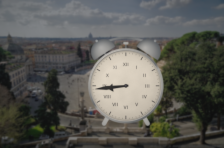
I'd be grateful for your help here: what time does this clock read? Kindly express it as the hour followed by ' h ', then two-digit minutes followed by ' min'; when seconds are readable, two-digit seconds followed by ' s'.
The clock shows 8 h 44 min
